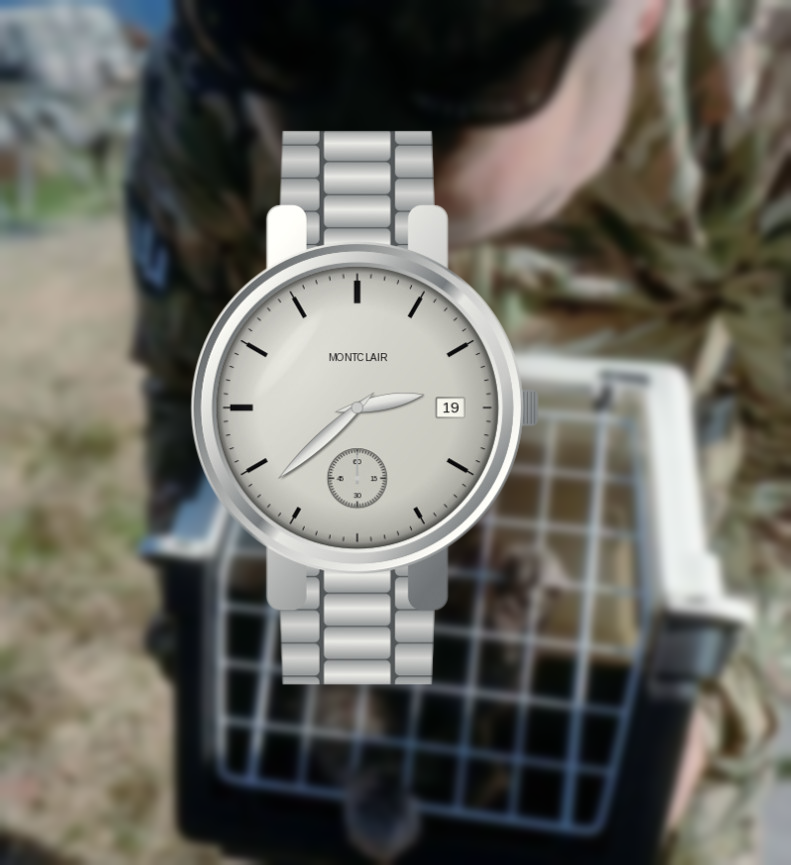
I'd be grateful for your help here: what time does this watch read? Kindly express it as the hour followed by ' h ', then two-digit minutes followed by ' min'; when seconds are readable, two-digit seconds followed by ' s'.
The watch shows 2 h 38 min
